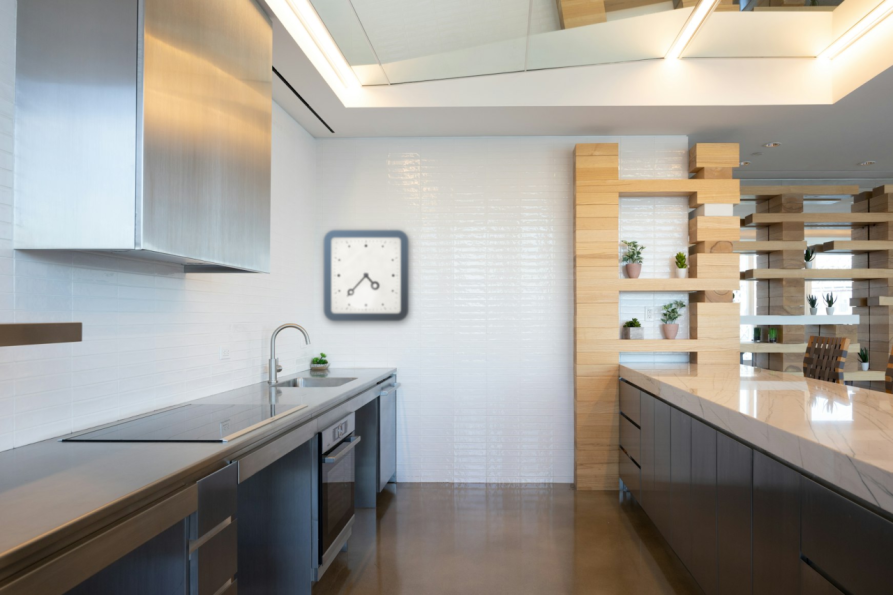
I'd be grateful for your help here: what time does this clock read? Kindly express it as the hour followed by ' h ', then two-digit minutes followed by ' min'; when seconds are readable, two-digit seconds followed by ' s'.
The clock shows 4 h 37 min
